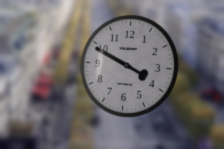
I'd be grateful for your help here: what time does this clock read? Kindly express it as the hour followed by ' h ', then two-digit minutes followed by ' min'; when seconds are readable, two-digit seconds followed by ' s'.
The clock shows 3 h 49 min
